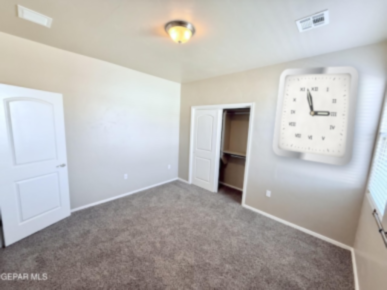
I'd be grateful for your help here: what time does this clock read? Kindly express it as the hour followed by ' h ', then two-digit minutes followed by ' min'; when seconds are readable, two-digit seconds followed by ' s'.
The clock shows 2 h 57 min
